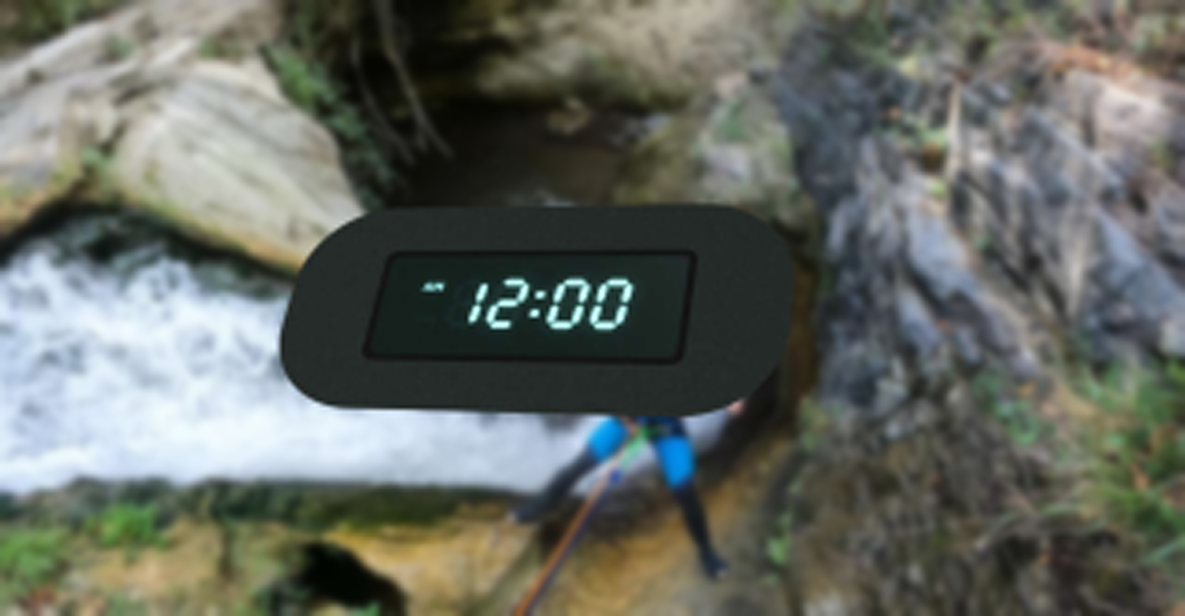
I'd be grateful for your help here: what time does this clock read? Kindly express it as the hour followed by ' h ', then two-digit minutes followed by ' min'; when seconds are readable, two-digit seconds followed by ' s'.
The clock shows 12 h 00 min
